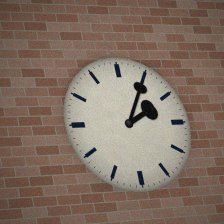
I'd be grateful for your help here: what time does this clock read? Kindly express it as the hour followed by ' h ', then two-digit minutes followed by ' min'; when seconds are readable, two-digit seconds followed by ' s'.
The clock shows 2 h 05 min
